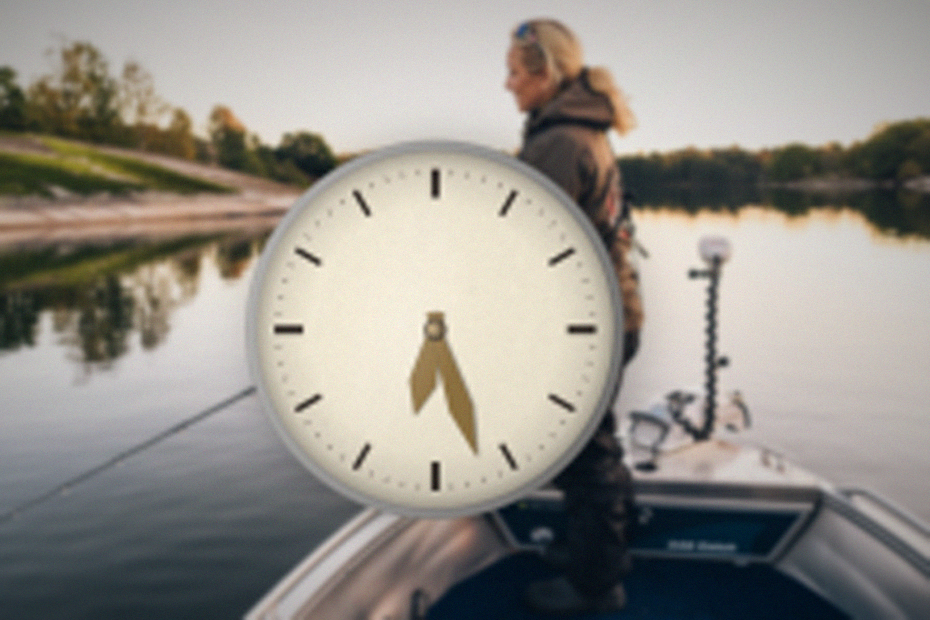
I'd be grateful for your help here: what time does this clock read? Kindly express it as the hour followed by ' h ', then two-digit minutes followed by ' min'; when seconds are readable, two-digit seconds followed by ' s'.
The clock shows 6 h 27 min
